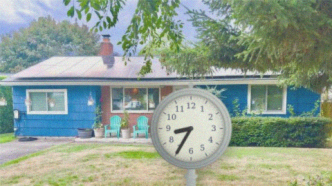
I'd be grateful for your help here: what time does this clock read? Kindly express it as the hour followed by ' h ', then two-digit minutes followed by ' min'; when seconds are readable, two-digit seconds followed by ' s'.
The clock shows 8 h 35 min
